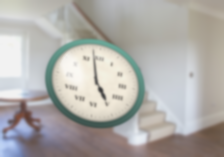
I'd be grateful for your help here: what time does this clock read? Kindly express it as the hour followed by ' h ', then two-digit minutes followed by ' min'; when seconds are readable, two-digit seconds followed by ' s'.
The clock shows 4 h 58 min
